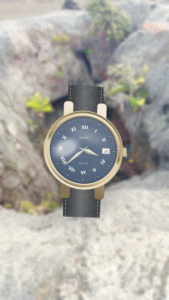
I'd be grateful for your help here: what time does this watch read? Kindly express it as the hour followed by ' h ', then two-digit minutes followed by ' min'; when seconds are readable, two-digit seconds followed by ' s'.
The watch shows 3 h 38 min
